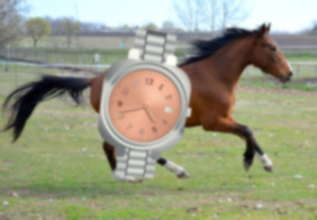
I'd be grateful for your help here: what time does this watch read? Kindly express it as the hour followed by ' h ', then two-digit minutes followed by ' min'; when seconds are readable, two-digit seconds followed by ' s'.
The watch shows 4 h 42 min
